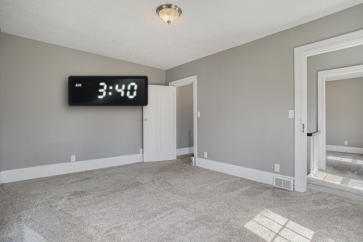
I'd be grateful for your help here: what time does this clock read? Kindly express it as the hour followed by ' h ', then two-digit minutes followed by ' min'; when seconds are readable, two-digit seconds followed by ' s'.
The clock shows 3 h 40 min
